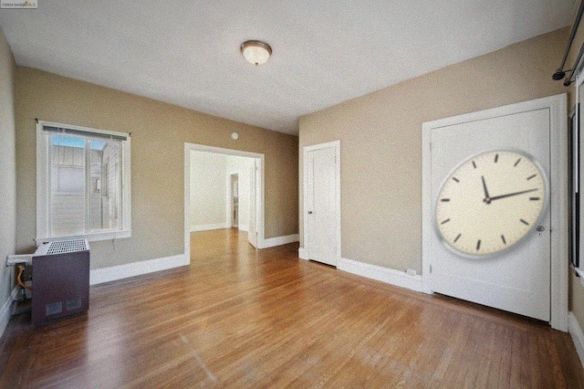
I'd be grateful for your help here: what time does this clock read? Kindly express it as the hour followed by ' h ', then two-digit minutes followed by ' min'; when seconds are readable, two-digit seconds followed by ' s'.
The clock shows 11 h 13 min
